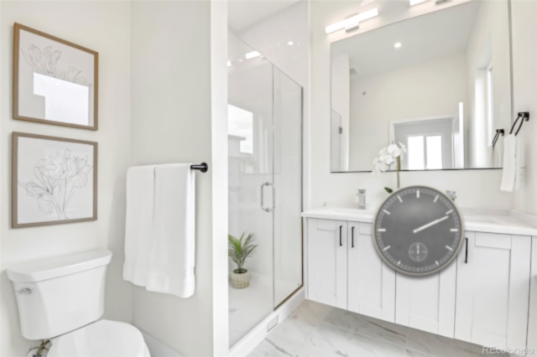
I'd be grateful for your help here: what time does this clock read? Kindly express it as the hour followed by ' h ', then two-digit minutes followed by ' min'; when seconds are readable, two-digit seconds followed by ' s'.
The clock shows 2 h 11 min
